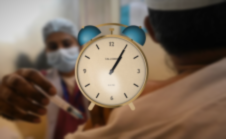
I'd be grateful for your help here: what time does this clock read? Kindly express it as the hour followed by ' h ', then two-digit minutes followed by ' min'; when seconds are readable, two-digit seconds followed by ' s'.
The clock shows 1 h 05 min
